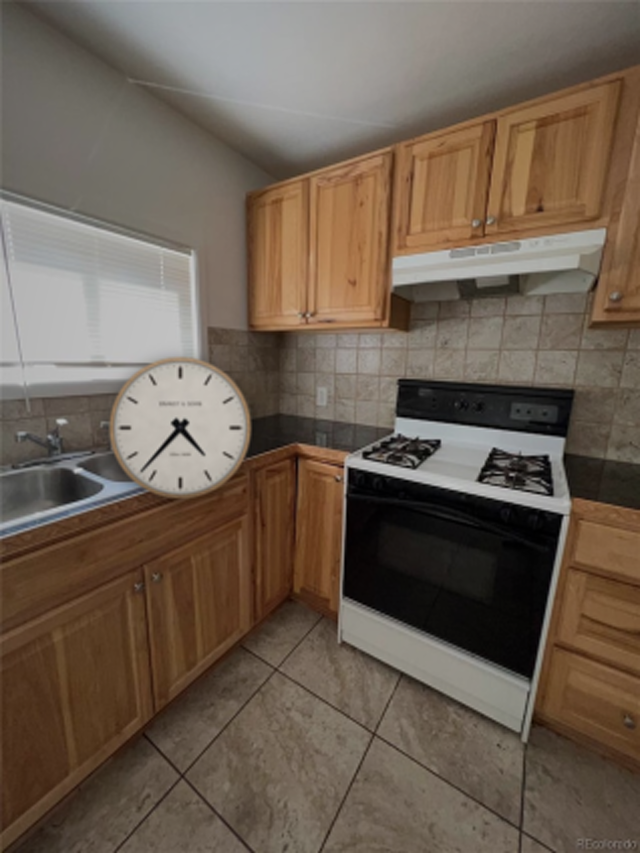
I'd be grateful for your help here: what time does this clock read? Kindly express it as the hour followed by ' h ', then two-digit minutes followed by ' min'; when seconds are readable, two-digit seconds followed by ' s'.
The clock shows 4 h 37 min
